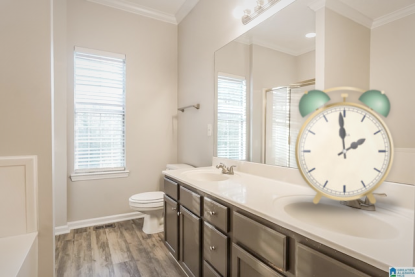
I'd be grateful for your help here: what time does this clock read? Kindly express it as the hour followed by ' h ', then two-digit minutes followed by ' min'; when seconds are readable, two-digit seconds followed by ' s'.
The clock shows 1 h 59 min
